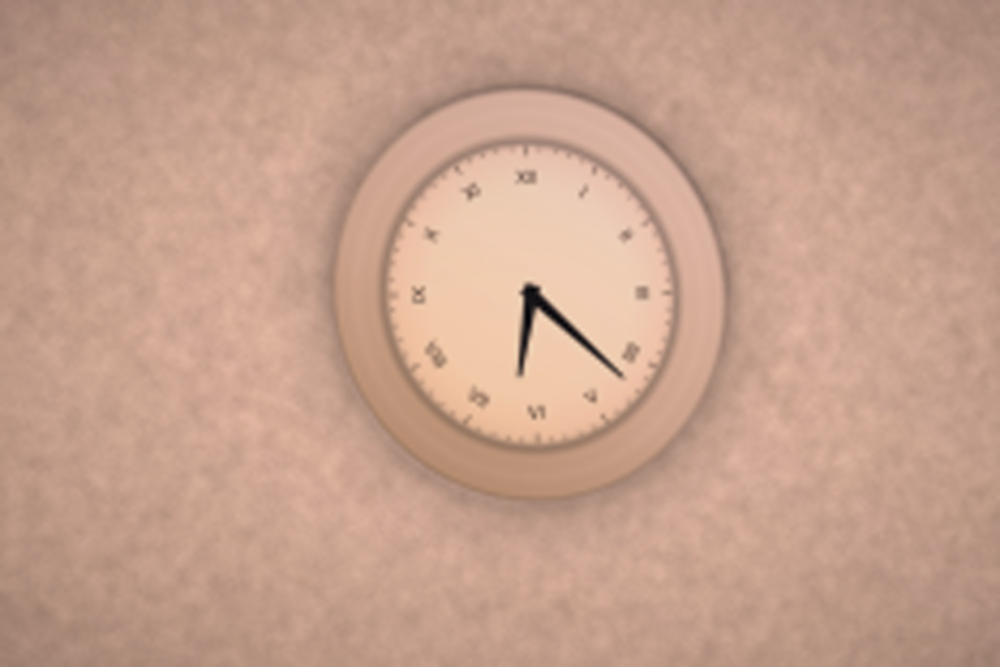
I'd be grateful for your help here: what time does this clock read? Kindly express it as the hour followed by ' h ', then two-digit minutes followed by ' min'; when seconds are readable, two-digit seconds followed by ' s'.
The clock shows 6 h 22 min
